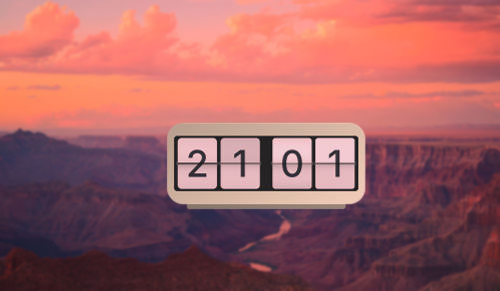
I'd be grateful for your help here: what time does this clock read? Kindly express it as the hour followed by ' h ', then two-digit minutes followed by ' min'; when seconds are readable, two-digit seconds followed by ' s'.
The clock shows 21 h 01 min
